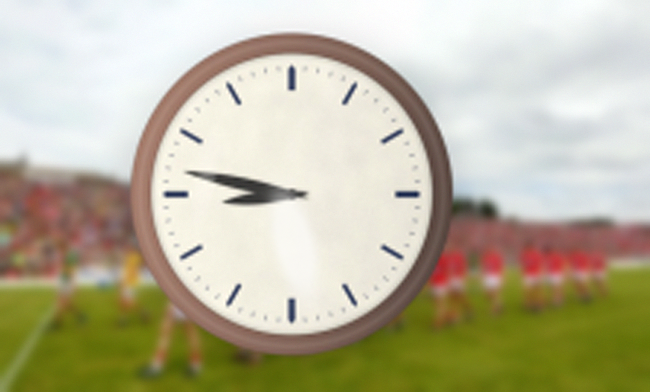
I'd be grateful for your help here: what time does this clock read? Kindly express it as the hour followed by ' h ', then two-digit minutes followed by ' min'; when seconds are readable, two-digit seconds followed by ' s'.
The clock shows 8 h 47 min
